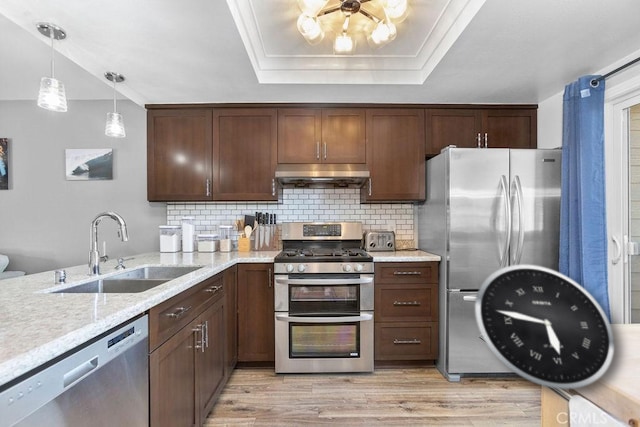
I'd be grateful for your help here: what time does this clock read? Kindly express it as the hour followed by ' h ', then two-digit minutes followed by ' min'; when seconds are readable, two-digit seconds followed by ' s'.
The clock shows 5 h 47 min
